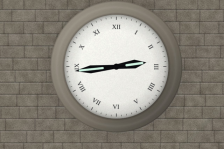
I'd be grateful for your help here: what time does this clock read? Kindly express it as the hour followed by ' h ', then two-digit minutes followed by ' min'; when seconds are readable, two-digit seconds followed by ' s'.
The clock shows 2 h 44 min
